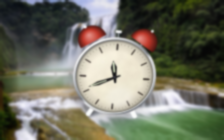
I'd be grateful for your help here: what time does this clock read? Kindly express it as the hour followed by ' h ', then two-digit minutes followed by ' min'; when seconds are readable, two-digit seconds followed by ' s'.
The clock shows 11 h 41 min
